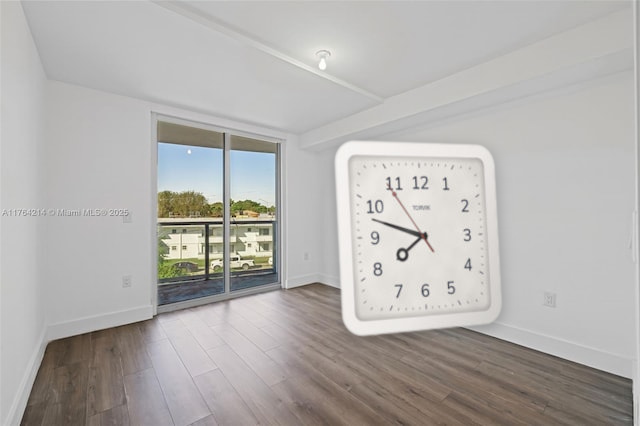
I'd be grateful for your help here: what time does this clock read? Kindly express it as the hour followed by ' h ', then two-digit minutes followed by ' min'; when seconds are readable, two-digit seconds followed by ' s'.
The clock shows 7 h 47 min 54 s
